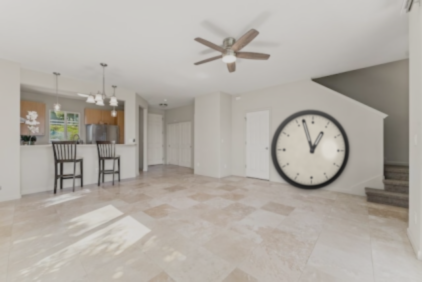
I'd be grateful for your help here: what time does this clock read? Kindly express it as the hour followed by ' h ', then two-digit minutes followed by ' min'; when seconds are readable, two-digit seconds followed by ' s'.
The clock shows 12 h 57 min
